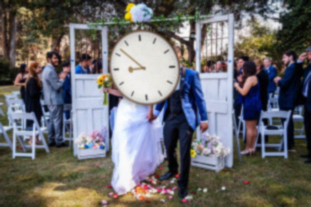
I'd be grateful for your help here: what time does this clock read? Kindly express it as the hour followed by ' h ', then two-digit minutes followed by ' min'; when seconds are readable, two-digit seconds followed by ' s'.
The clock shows 8 h 52 min
